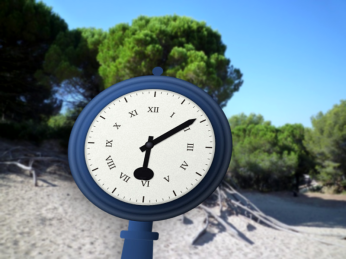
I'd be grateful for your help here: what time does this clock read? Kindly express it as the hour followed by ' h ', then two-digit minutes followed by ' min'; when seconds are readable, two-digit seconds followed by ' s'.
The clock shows 6 h 09 min
